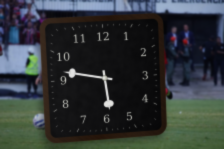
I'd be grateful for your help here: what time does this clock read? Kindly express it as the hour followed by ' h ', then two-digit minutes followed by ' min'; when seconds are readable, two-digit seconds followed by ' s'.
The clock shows 5 h 47 min
